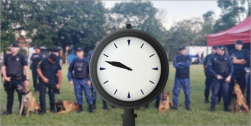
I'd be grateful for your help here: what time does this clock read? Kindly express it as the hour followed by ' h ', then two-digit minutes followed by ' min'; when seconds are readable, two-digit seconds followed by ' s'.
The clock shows 9 h 48 min
